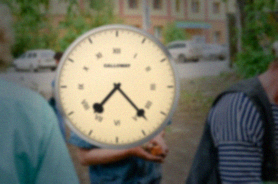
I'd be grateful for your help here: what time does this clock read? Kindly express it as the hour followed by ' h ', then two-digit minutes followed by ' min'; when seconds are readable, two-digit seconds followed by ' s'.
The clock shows 7 h 23 min
